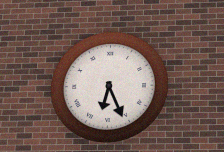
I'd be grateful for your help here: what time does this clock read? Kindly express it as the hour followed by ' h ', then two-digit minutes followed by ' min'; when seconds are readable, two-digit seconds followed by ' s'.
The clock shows 6 h 26 min
